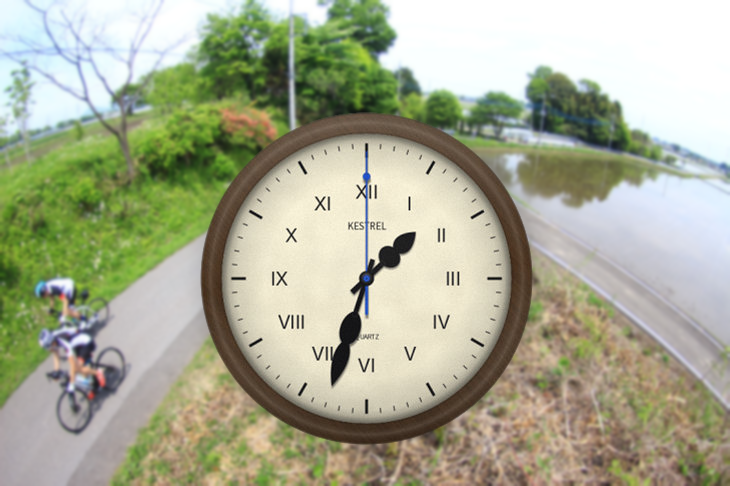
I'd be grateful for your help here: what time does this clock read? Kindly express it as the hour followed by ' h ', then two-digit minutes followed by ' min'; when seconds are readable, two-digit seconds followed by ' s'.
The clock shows 1 h 33 min 00 s
